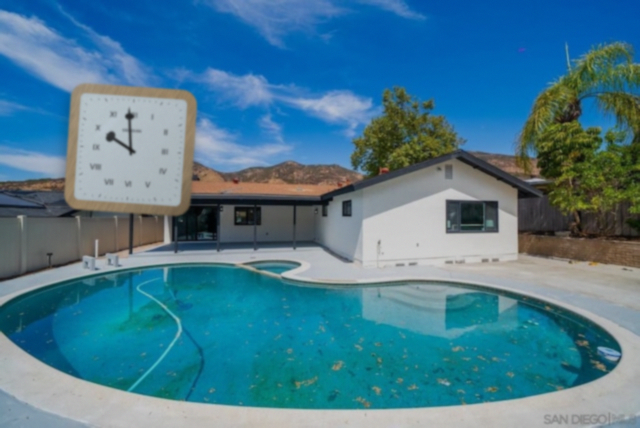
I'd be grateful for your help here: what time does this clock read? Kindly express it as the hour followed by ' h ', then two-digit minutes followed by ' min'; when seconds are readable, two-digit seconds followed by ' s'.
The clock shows 9 h 59 min
